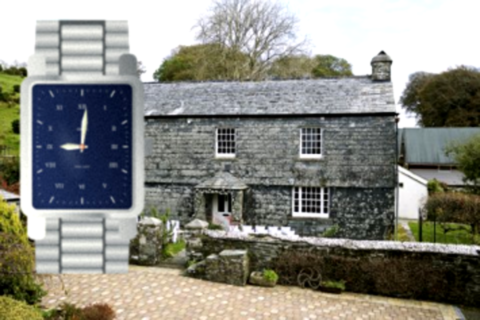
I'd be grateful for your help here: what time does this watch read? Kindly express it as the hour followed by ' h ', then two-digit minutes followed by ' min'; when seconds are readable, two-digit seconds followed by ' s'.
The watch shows 9 h 01 min
